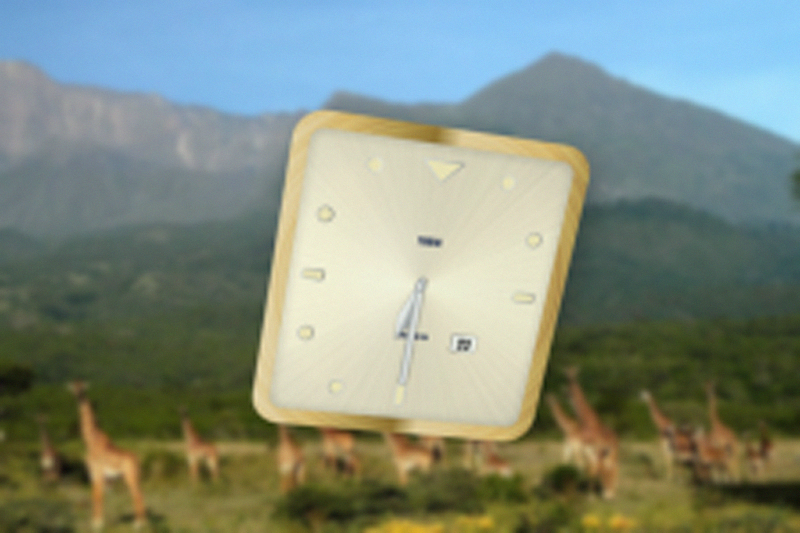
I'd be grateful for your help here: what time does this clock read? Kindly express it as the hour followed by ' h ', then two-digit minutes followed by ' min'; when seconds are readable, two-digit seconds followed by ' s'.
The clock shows 6 h 30 min
